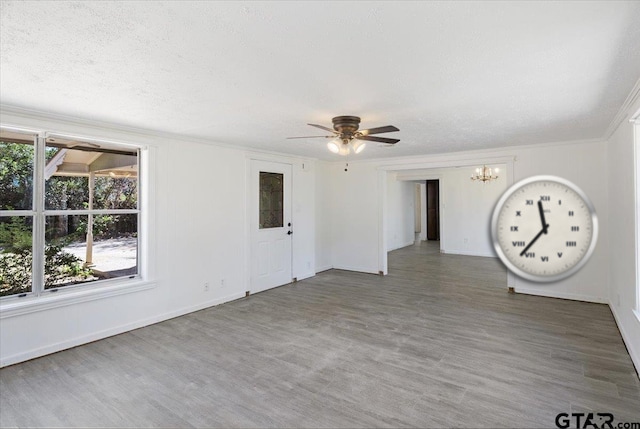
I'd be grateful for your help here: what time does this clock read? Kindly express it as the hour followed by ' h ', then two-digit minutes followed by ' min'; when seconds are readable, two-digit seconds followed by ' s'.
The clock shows 11 h 37 min
